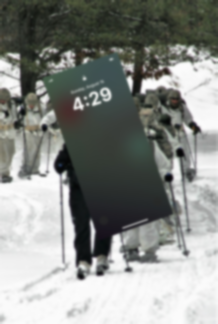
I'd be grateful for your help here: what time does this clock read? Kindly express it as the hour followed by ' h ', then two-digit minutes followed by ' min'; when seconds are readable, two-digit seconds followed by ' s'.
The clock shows 4 h 29 min
